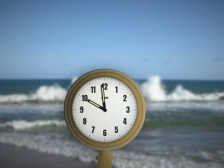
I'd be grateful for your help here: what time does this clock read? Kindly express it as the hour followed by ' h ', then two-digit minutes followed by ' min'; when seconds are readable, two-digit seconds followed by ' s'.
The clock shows 9 h 59 min
